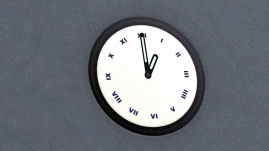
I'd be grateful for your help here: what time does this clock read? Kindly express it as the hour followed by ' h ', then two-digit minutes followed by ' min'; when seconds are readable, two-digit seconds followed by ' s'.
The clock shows 1 h 00 min
